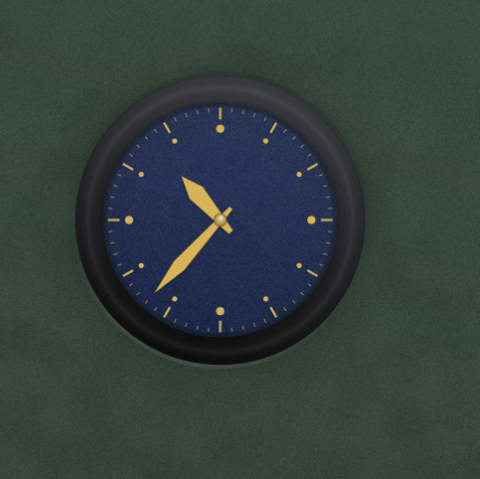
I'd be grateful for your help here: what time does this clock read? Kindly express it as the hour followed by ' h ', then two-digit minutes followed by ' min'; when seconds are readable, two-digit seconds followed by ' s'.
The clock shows 10 h 37 min
